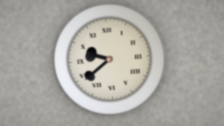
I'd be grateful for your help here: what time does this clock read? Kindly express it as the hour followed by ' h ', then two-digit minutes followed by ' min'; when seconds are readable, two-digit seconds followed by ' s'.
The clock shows 9 h 39 min
